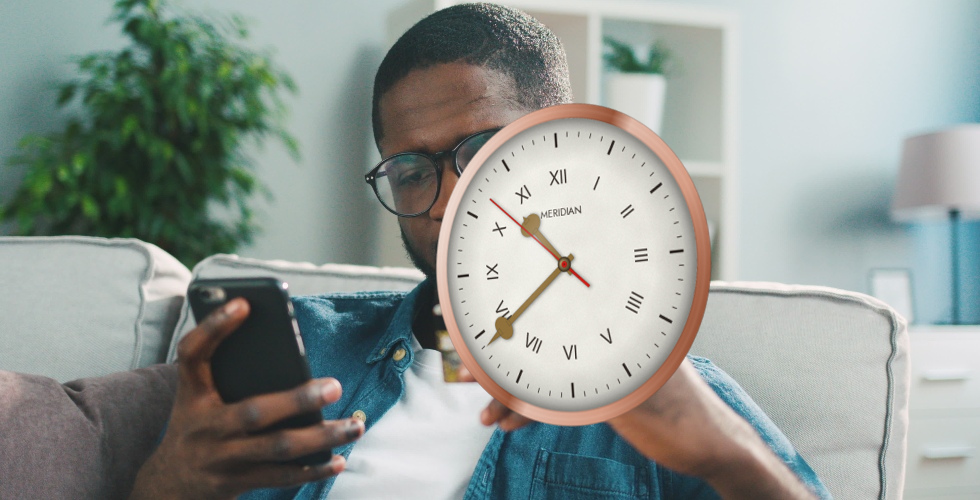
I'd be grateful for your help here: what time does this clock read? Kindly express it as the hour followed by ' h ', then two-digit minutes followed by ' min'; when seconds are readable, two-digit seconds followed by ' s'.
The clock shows 10 h 38 min 52 s
